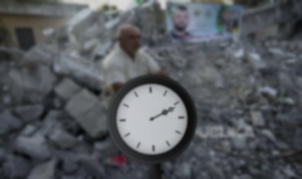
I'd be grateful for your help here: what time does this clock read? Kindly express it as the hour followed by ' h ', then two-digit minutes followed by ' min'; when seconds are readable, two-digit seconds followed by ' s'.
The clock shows 2 h 11 min
